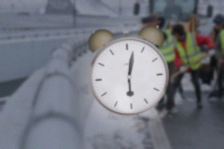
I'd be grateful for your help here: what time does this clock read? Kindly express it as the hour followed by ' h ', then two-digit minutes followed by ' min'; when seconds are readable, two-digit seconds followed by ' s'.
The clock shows 6 h 02 min
